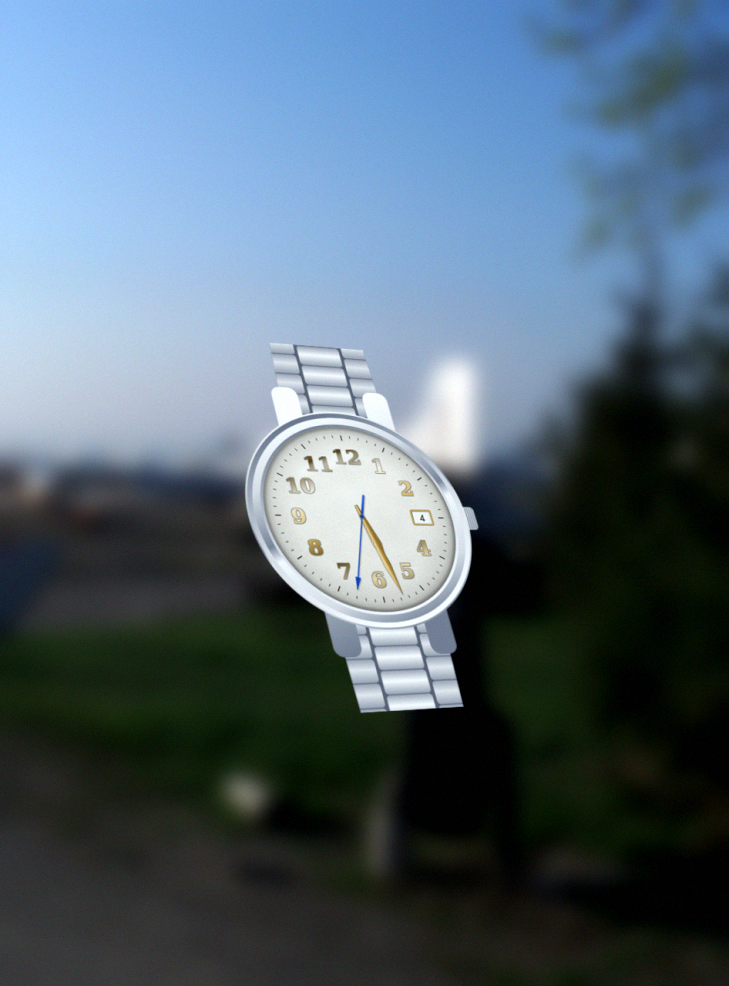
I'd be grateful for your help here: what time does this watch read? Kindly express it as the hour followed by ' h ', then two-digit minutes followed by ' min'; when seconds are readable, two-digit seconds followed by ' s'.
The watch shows 5 h 27 min 33 s
